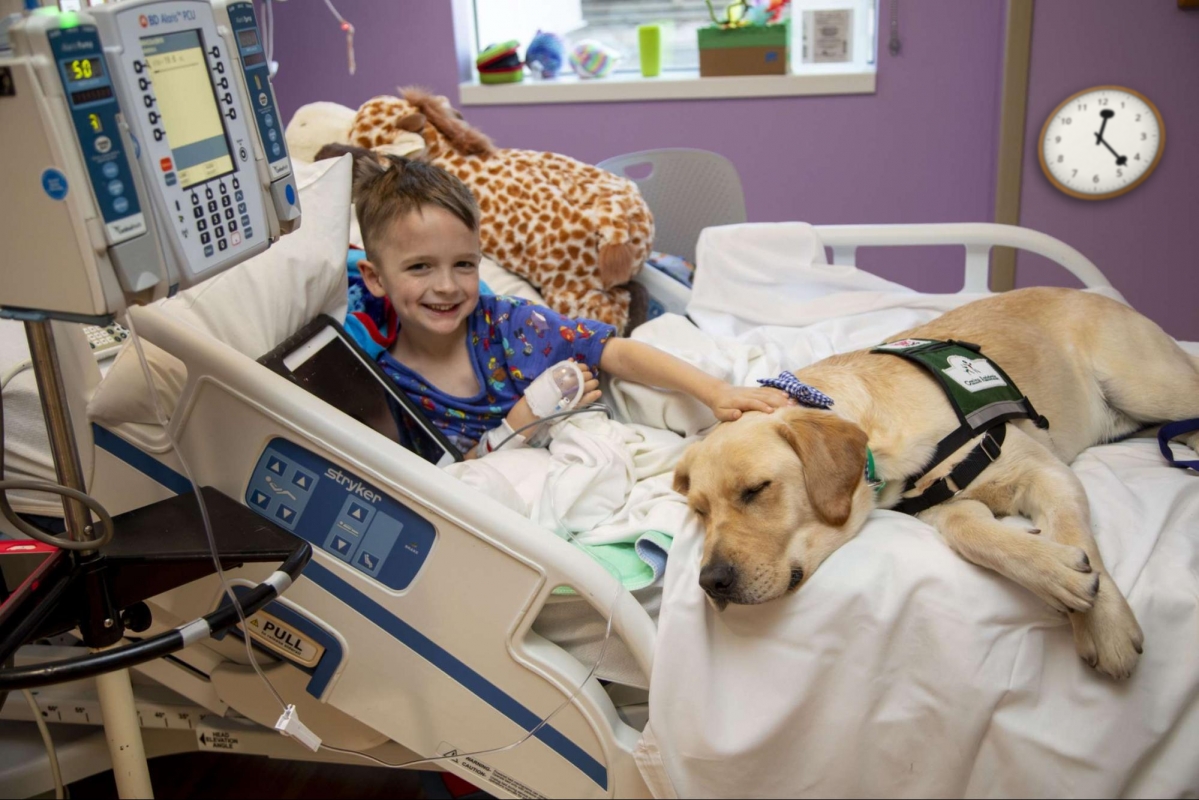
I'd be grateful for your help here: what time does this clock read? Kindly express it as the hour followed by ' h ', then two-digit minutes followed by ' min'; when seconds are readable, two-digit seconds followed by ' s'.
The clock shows 12 h 23 min
